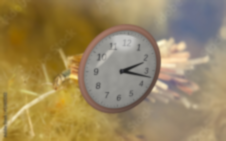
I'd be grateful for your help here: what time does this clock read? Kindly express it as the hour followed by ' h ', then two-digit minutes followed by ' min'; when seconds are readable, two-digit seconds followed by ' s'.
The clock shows 2 h 17 min
